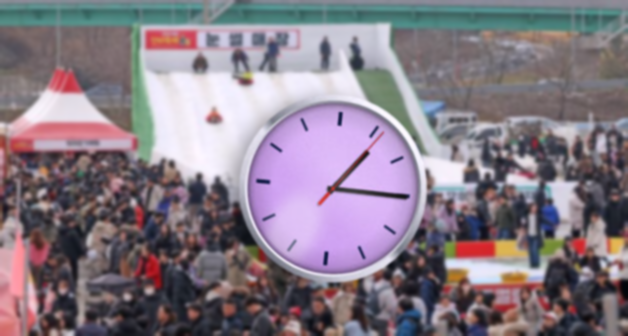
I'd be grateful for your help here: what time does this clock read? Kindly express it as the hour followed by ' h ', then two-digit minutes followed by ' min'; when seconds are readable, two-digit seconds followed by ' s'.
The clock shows 1 h 15 min 06 s
